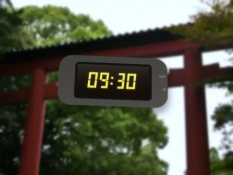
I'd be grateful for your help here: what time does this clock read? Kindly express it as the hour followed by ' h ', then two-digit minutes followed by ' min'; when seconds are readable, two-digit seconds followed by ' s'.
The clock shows 9 h 30 min
